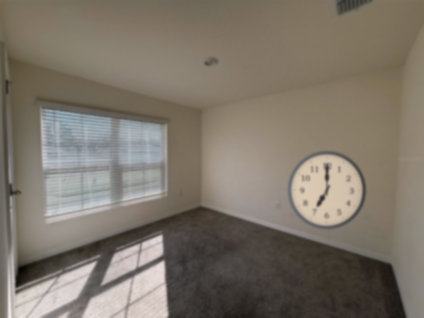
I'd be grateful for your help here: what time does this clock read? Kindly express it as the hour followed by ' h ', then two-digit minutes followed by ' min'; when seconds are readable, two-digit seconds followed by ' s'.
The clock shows 7 h 00 min
